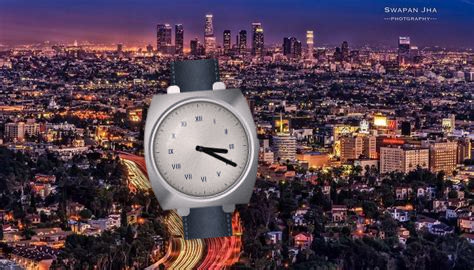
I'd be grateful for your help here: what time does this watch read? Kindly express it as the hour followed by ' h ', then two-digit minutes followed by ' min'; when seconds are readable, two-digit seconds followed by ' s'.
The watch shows 3 h 20 min
